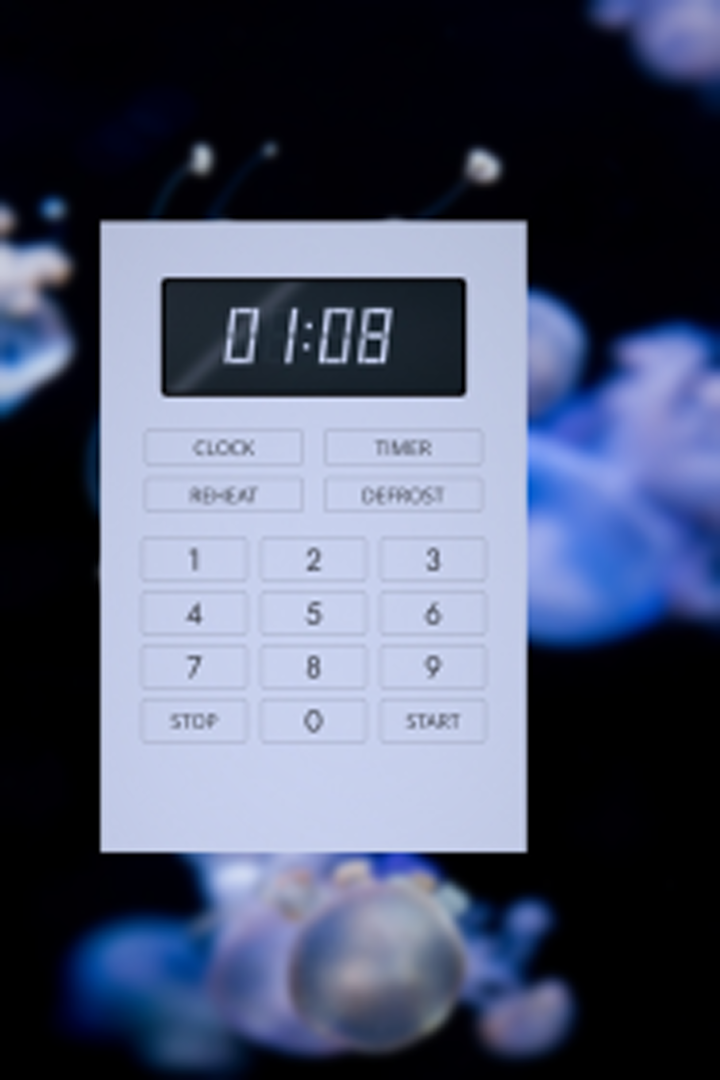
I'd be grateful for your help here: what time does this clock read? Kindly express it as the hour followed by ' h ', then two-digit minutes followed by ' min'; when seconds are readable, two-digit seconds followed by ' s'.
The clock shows 1 h 08 min
